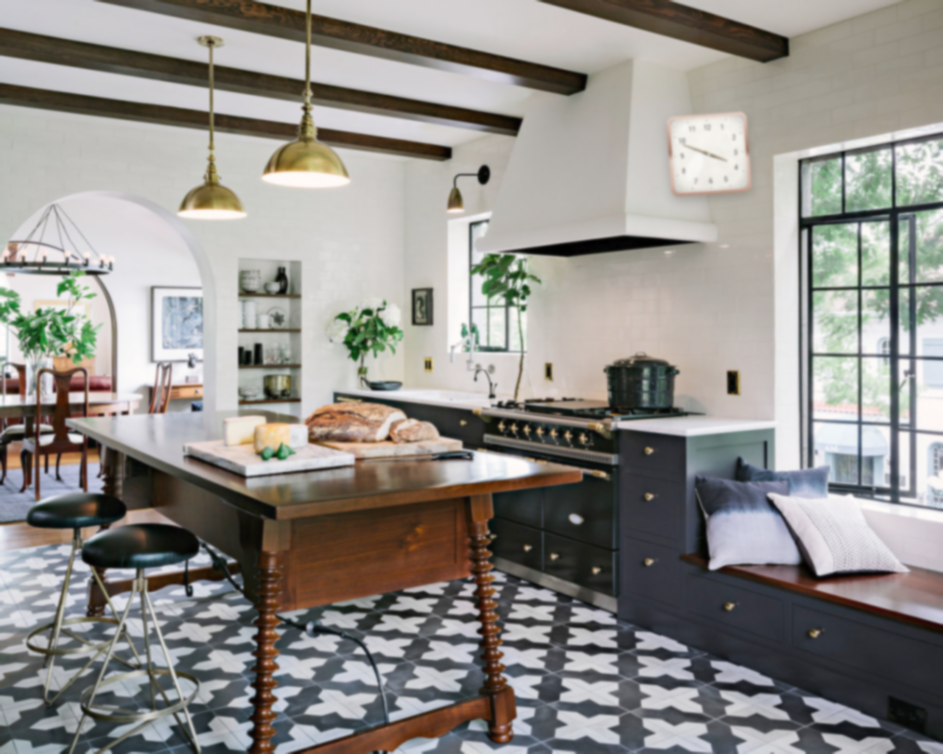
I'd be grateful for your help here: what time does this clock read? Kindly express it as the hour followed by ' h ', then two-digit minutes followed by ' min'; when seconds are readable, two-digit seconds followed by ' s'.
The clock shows 3 h 49 min
